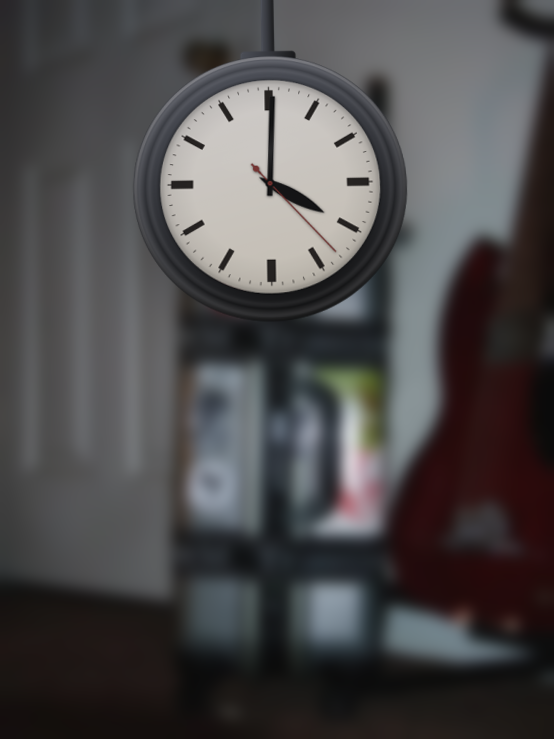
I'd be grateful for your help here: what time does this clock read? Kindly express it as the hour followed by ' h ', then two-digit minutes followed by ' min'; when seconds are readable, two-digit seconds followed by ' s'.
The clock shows 4 h 00 min 23 s
